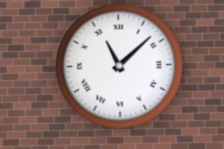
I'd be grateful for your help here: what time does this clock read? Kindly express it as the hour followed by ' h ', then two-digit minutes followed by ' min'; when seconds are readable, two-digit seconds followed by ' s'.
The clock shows 11 h 08 min
